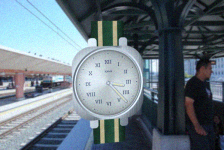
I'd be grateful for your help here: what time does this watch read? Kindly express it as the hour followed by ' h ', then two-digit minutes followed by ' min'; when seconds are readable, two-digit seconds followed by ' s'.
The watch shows 3 h 23 min
